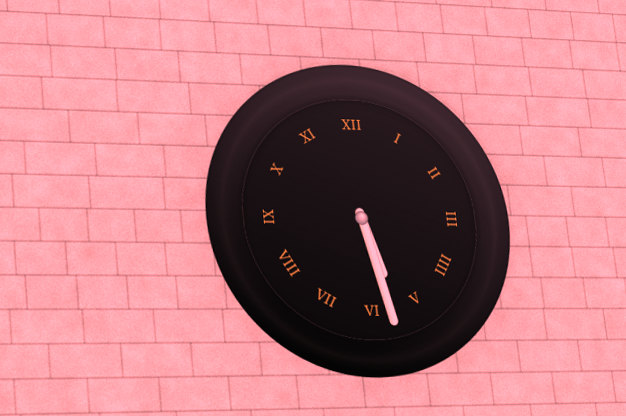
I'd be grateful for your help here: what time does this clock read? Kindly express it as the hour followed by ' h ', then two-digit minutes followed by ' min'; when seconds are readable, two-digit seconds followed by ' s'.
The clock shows 5 h 28 min
